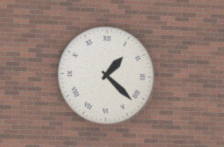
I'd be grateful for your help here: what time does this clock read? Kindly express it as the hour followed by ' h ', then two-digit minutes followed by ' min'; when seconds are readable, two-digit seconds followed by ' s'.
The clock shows 1 h 22 min
